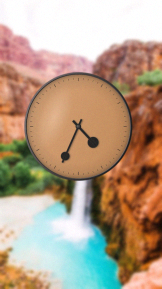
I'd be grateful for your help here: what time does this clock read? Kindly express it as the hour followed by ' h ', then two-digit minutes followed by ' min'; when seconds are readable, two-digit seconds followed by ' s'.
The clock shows 4 h 34 min
